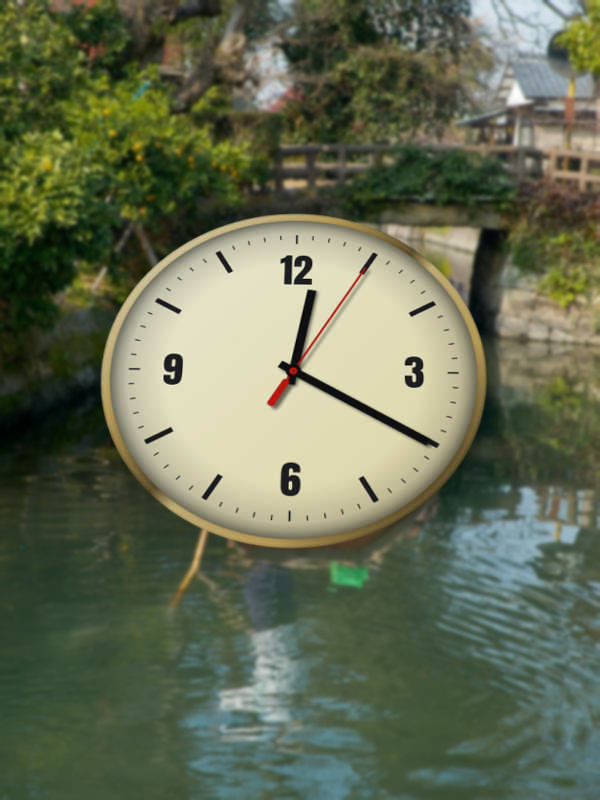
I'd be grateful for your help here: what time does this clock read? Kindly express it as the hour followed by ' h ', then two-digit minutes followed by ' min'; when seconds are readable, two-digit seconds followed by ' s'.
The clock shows 12 h 20 min 05 s
